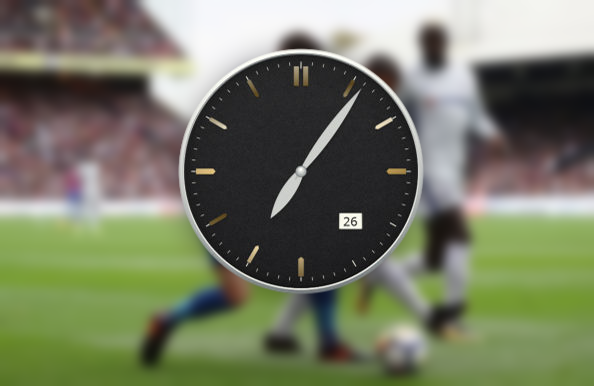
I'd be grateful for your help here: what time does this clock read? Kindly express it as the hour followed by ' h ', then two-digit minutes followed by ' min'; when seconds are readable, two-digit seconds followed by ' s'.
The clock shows 7 h 06 min
